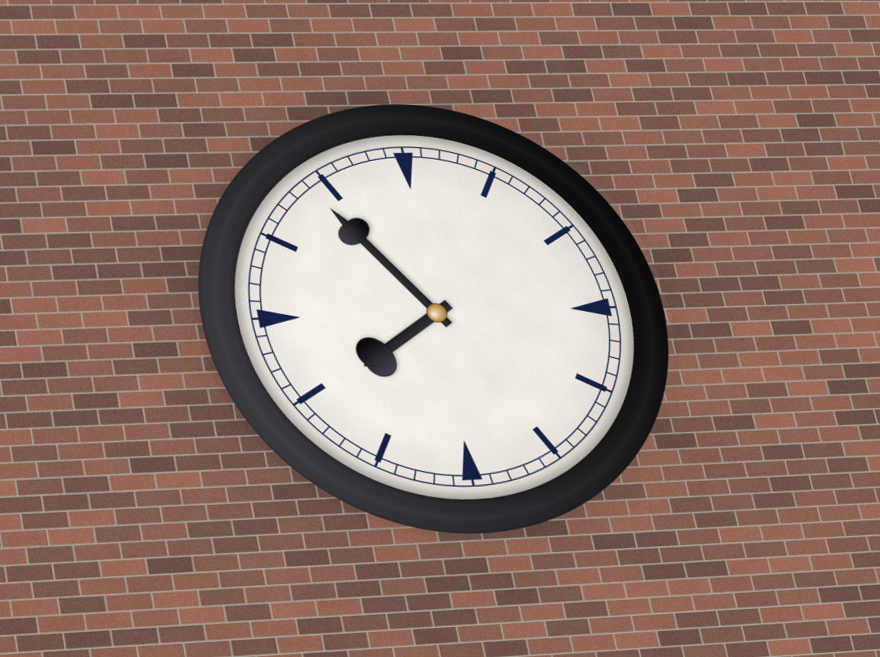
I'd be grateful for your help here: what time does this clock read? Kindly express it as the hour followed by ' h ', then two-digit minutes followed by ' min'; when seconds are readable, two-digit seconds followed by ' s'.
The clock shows 7 h 54 min
